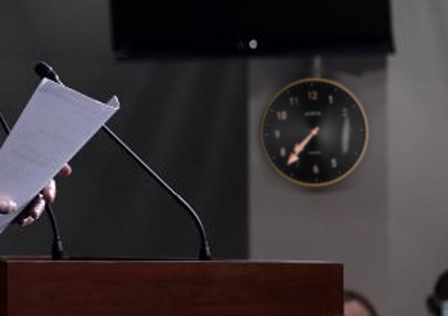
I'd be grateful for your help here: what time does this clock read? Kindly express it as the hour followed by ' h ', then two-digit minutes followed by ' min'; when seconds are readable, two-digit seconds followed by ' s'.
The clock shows 7 h 37 min
